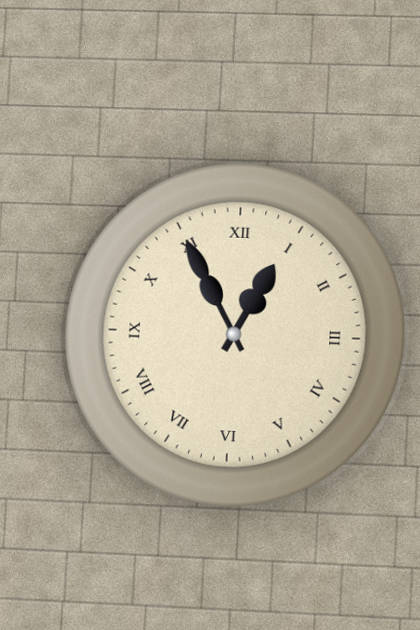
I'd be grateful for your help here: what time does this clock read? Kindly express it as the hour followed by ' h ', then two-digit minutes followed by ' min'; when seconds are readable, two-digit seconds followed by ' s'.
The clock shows 12 h 55 min
